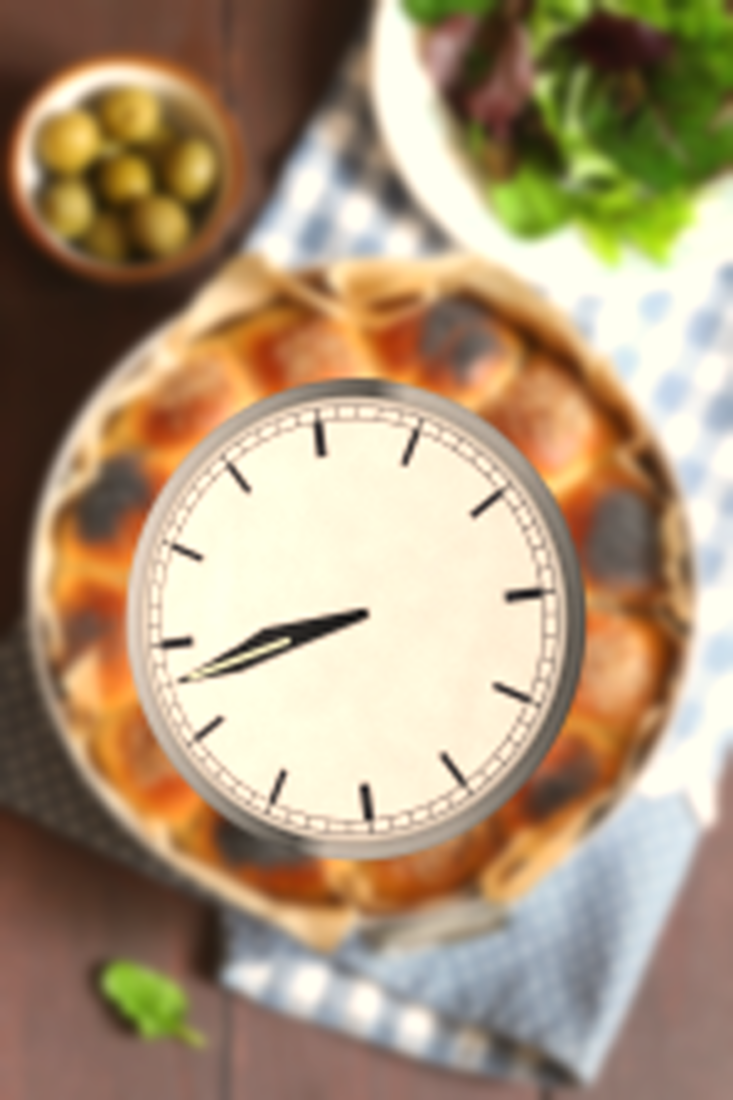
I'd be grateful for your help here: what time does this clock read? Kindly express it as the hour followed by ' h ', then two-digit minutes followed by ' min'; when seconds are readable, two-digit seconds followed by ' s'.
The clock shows 8 h 43 min
